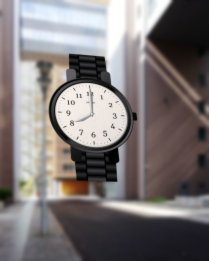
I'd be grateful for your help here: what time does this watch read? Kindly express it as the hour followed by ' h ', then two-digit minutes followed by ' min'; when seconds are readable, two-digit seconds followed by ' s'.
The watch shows 8 h 00 min
